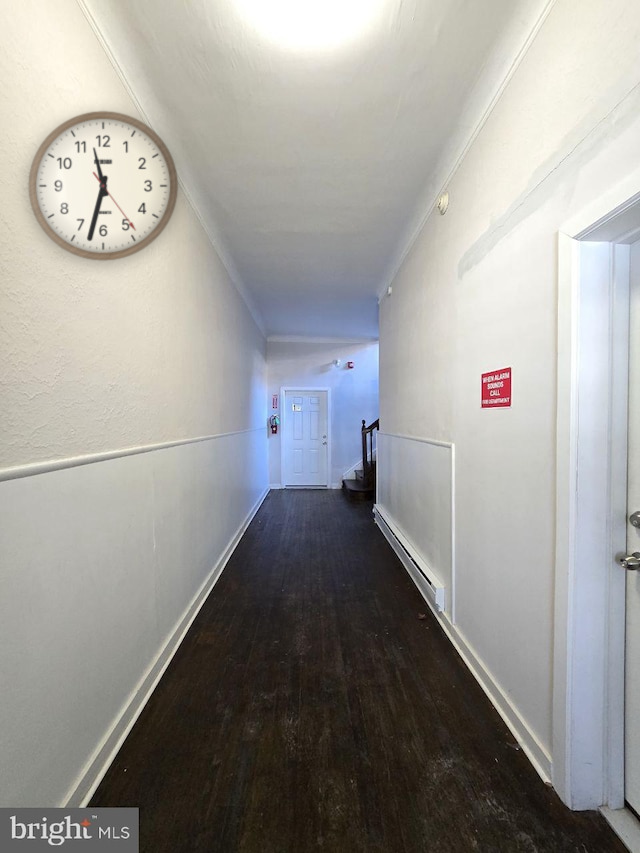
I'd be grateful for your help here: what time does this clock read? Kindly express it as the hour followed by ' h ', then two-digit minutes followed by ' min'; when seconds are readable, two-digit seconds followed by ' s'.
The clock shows 11 h 32 min 24 s
